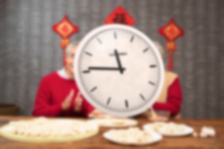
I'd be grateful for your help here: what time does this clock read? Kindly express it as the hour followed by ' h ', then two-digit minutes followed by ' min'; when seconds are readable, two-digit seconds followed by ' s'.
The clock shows 11 h 46 min
